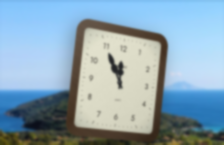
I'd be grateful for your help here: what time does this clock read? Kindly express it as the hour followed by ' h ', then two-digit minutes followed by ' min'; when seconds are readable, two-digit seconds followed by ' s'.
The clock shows 11 h 55 min
